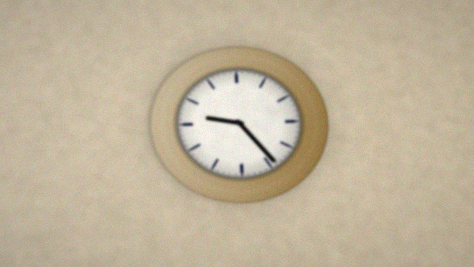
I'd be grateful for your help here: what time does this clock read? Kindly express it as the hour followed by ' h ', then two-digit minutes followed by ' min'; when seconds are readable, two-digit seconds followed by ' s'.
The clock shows 9 h 24 min
